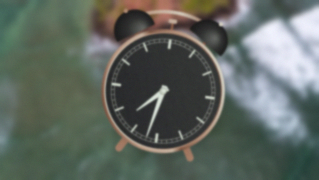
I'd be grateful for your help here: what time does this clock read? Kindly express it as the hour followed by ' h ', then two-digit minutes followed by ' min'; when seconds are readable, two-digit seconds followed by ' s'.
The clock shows 7 h 32 min
